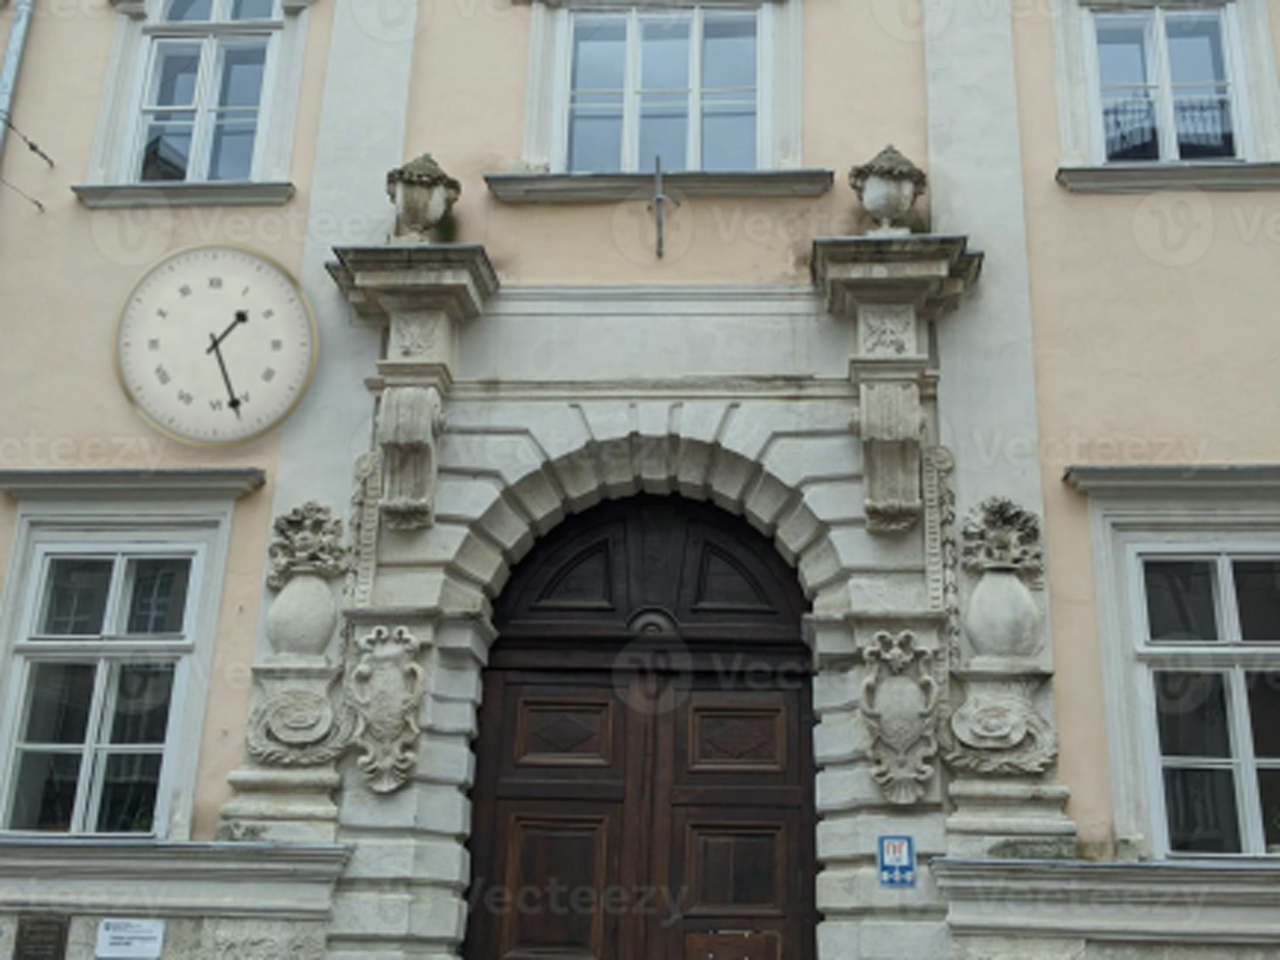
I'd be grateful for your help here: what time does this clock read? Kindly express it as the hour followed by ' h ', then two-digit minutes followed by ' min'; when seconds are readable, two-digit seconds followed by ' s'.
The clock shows 1 h 27 min
